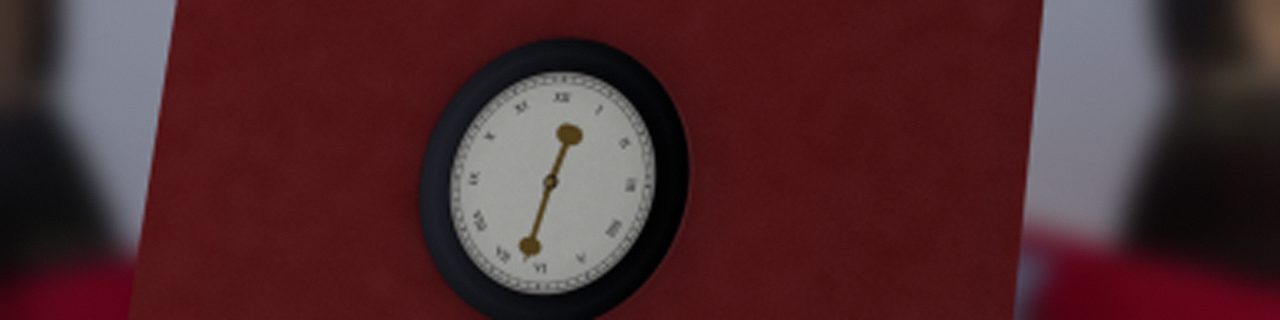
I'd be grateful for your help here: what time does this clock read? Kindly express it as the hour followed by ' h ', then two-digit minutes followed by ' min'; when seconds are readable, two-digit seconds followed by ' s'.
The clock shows 12 h 32 min
